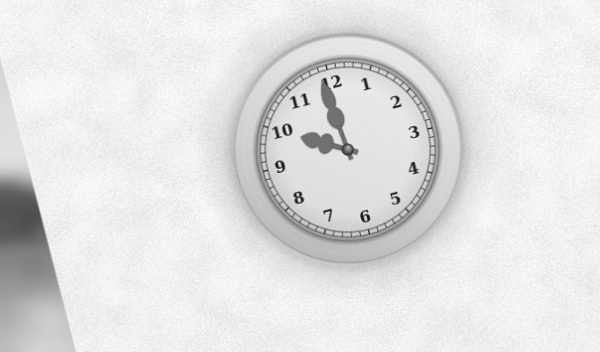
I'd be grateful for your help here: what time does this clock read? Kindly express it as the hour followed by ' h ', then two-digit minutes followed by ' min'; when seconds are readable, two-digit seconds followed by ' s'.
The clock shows 9 h 59 min
